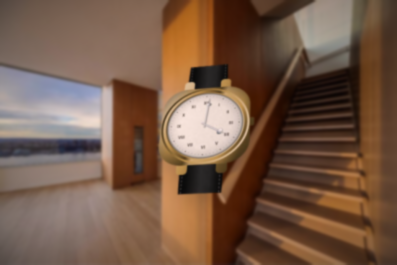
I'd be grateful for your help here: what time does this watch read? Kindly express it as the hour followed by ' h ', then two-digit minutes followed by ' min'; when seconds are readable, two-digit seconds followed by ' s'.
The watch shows 4 h 01 min
